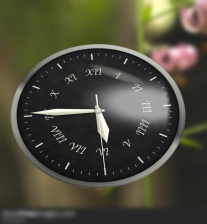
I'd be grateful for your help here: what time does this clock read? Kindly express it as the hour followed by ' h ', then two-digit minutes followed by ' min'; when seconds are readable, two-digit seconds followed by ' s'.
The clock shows 5 h 45 min 30 s
